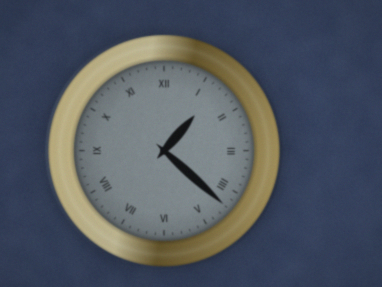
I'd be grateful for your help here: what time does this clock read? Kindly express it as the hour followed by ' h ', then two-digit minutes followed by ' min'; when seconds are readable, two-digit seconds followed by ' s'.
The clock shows 1 h 22 min
